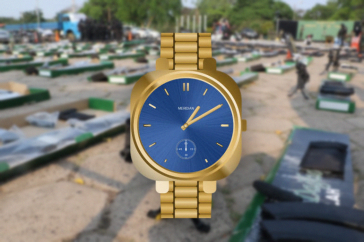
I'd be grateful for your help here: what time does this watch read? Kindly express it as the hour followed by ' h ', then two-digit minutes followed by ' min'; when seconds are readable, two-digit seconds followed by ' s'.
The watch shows 1 h 10 min
